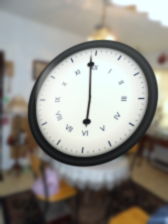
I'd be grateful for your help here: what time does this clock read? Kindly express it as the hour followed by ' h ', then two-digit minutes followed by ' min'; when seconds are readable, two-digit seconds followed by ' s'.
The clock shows 5 h 59 min
